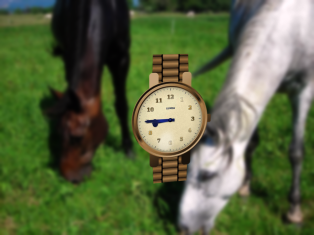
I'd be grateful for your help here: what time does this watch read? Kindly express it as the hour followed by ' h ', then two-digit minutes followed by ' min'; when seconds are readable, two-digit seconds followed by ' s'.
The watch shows 8 h 45 min
